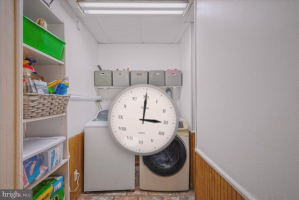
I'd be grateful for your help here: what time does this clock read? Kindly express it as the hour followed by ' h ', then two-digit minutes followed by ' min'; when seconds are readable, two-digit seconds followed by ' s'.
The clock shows 3 h 00 min
